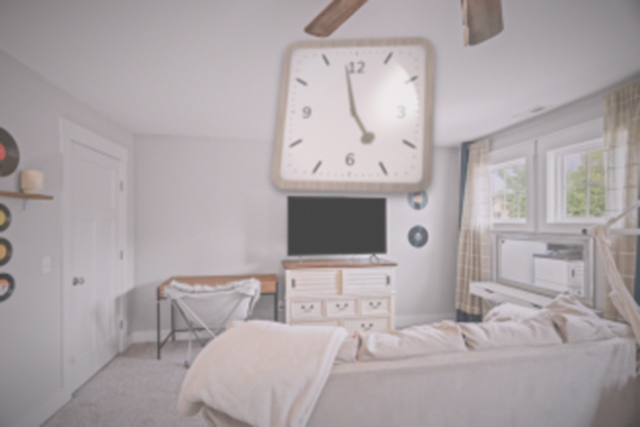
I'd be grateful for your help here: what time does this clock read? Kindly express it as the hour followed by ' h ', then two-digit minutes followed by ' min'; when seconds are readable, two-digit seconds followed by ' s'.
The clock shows 4 h 58 min
